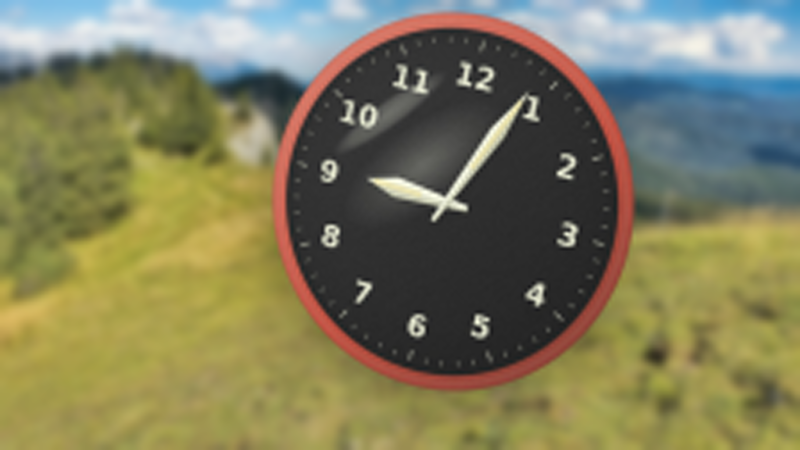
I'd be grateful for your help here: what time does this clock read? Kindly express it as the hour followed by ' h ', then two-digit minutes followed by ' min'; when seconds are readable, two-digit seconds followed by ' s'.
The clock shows 9 h 04 min
